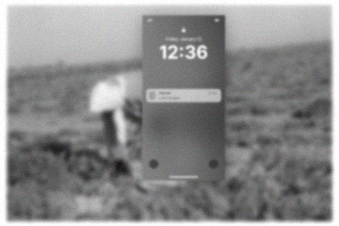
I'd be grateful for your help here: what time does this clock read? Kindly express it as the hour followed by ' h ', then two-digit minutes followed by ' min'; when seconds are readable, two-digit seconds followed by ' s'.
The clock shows 12 h 36 min
